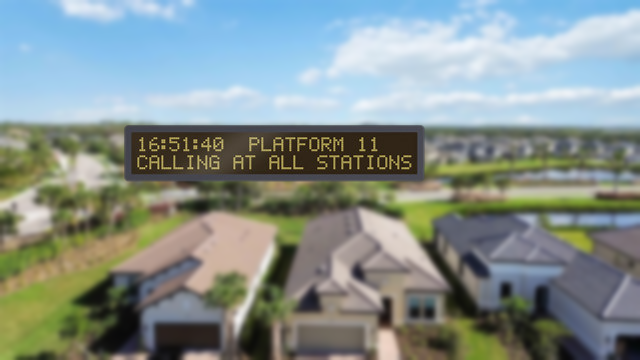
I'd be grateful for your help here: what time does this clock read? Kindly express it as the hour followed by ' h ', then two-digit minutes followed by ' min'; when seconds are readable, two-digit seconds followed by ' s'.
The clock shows 16 h 51 min 40 s
